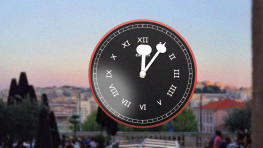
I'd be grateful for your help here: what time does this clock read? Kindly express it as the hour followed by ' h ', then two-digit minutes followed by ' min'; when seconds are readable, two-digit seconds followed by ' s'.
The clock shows 12 h 06 min
